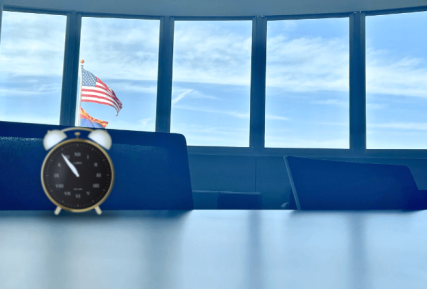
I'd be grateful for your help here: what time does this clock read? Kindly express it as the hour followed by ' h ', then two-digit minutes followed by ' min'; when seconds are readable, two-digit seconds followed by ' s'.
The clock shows 10 h 54 min
